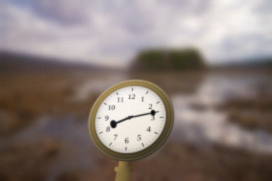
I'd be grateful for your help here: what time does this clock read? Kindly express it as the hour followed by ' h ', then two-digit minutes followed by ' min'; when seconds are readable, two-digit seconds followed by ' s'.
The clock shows 8 h 13 min
